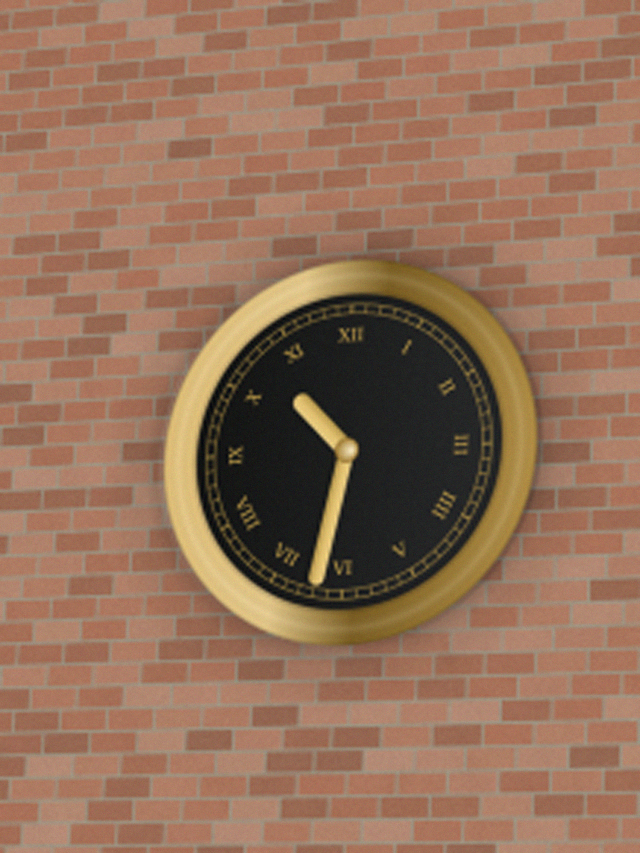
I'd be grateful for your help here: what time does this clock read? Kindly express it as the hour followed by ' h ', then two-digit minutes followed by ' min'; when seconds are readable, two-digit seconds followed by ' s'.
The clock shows 10 h 32 min
